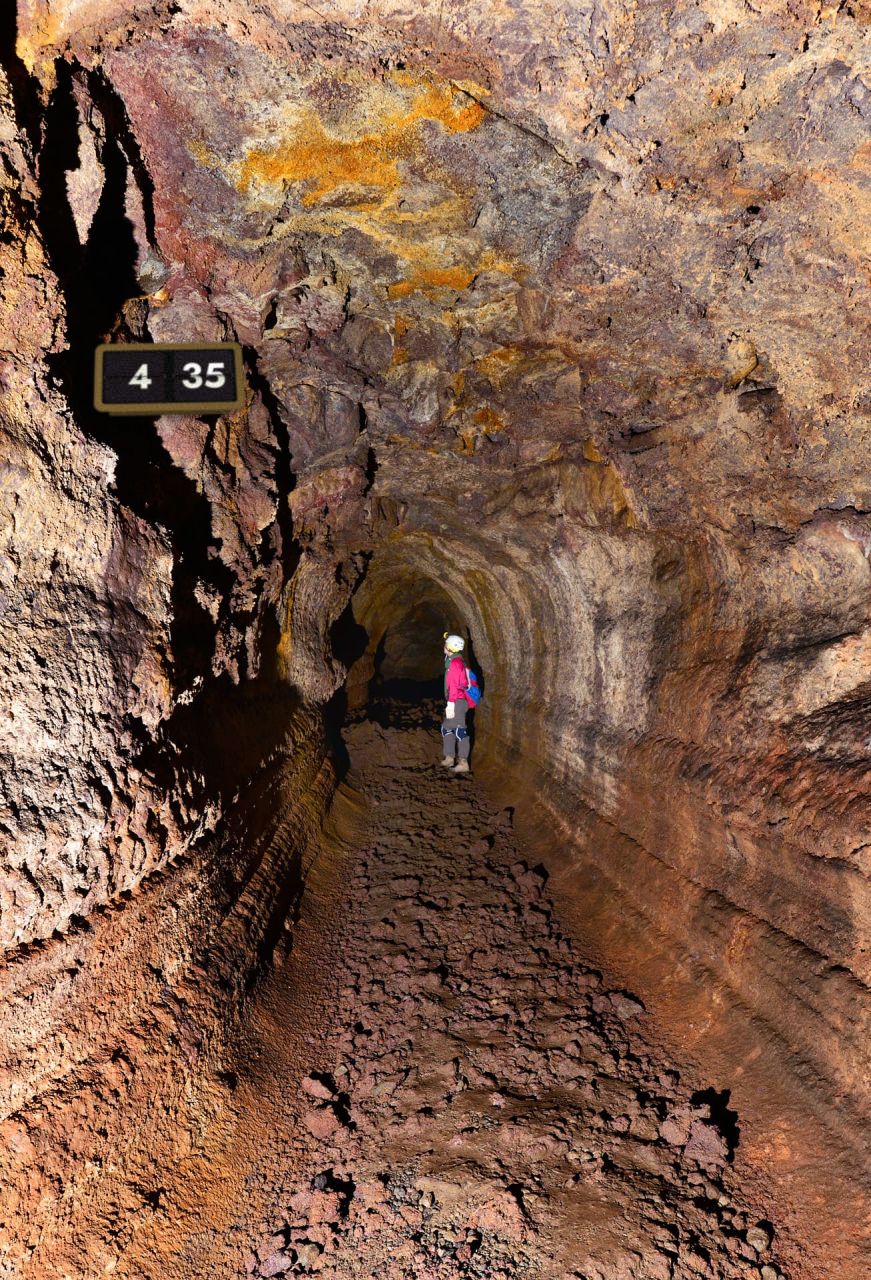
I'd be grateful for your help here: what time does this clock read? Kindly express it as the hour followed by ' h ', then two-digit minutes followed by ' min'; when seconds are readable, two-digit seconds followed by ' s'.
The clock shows 4 h 35 min
